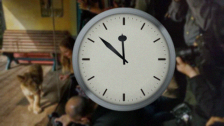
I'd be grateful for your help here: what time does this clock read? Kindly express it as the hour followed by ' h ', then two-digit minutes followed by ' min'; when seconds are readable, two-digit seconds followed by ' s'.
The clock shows 11 h 52 min
